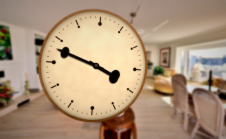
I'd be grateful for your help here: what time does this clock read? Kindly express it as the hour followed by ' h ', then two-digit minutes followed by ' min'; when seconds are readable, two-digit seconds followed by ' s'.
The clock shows 3 h 48 min
